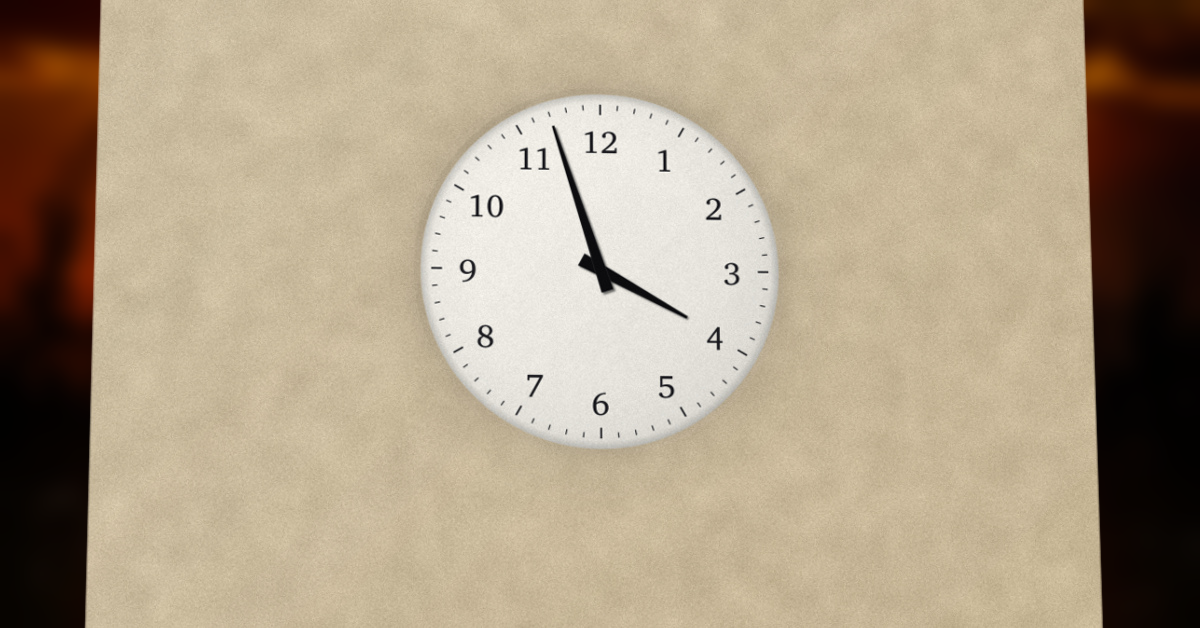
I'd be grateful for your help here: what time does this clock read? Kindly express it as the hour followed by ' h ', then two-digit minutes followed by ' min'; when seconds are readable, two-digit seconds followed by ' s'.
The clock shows 3 h 57 min
